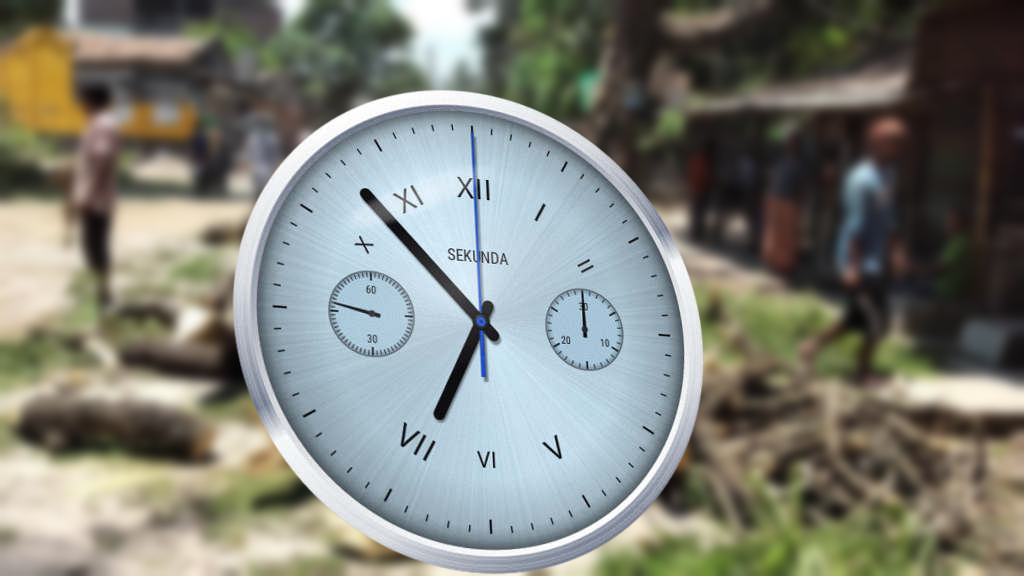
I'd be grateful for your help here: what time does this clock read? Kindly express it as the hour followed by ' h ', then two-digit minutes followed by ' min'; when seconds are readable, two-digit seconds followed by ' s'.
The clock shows 6 h 52 min 47 s
